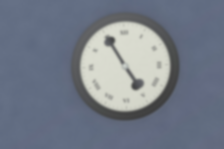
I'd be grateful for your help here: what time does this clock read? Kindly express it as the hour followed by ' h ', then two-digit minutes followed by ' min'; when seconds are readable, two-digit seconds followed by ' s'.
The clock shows 4 h 55 min
